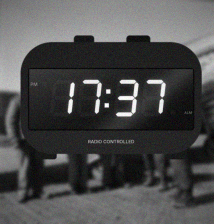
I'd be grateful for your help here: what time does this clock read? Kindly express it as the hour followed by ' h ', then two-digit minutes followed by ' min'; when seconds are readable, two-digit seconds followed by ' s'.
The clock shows 17 h 37 min
